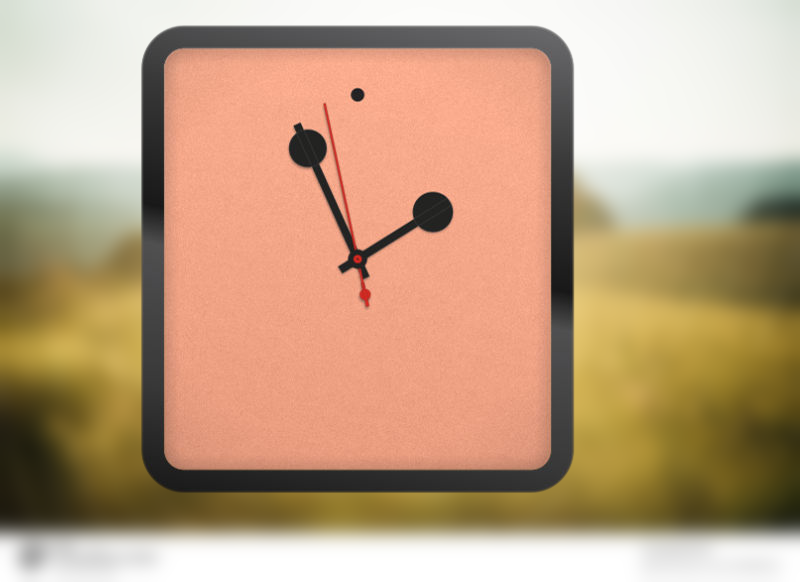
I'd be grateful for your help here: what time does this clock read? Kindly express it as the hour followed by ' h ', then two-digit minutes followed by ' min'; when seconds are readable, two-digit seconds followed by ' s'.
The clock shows 1 h 55 min 58 s
